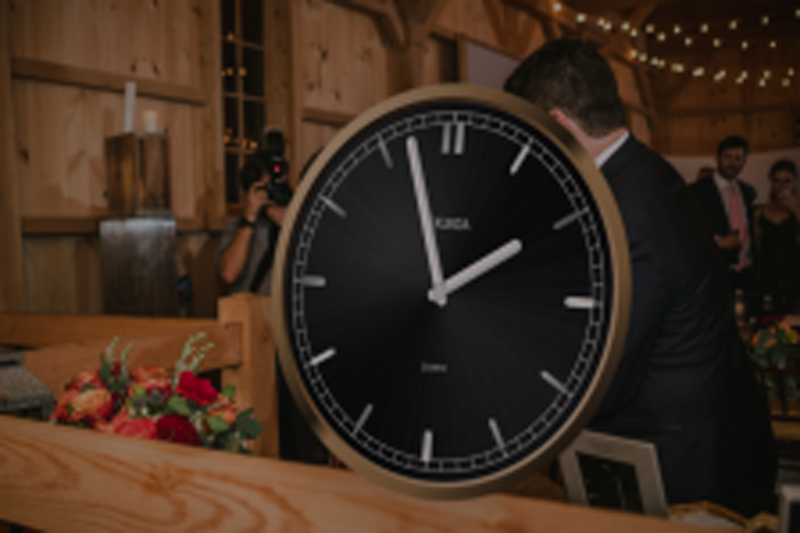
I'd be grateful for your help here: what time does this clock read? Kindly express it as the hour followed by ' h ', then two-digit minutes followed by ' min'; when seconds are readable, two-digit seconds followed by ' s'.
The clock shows 1 h 57 min
